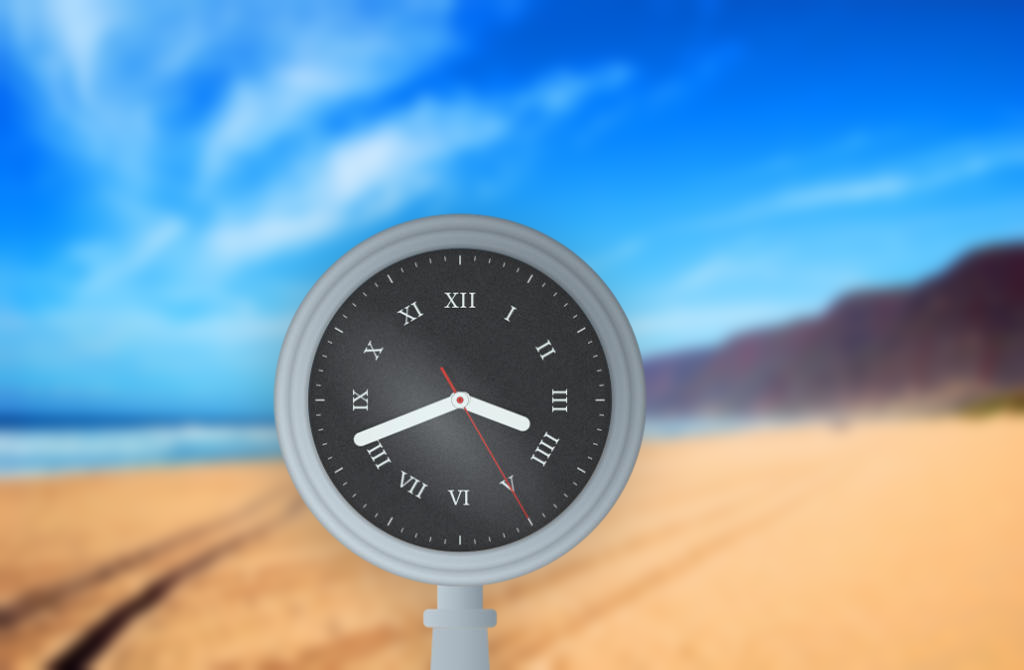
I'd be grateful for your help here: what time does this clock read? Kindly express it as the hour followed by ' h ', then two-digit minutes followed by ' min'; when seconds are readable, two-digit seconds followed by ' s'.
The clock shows 3 h 41 min 25 s
